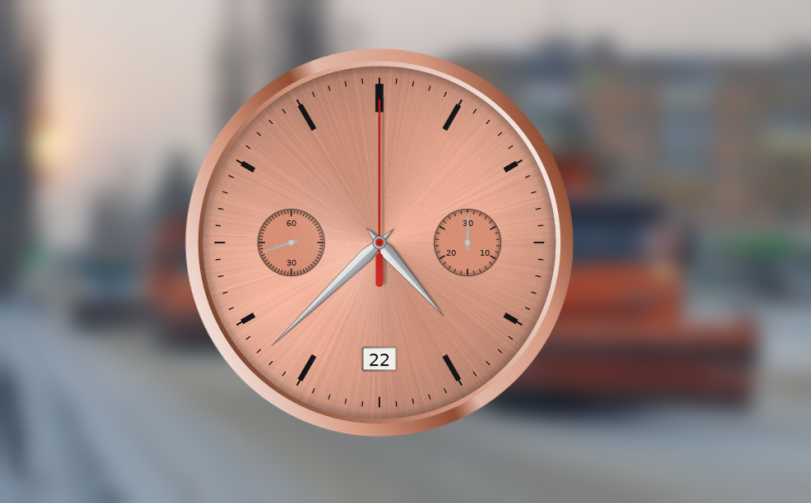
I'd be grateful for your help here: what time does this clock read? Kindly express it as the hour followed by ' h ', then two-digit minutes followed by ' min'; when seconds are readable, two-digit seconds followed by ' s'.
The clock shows 4 h 37 min 42 s
